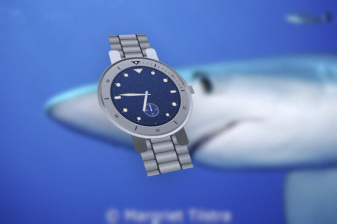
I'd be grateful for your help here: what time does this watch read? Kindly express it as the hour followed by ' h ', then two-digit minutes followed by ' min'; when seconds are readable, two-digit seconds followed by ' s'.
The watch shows 6 h 46 min
